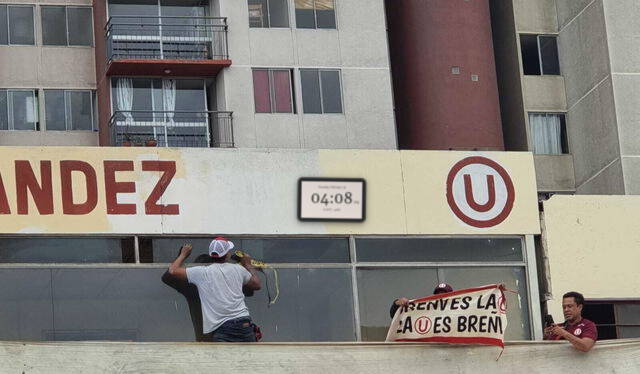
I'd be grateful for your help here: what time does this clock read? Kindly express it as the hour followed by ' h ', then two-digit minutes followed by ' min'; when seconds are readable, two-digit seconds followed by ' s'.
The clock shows 4 h 08 min
